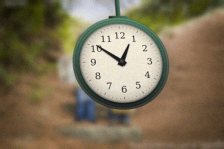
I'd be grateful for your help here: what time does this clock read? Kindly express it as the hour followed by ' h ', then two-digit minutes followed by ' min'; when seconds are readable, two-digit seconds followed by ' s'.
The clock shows 12 h 51 min
